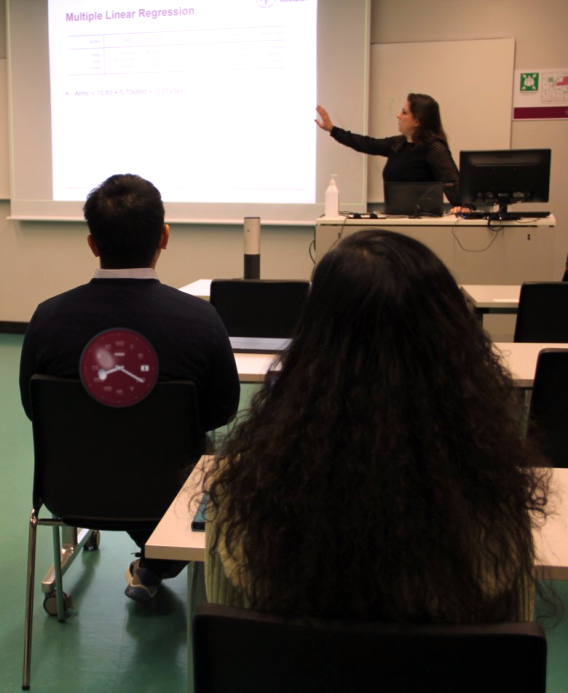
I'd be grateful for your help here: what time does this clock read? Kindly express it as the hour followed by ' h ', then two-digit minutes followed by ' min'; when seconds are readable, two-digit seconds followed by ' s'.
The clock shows 8 h 20 min
